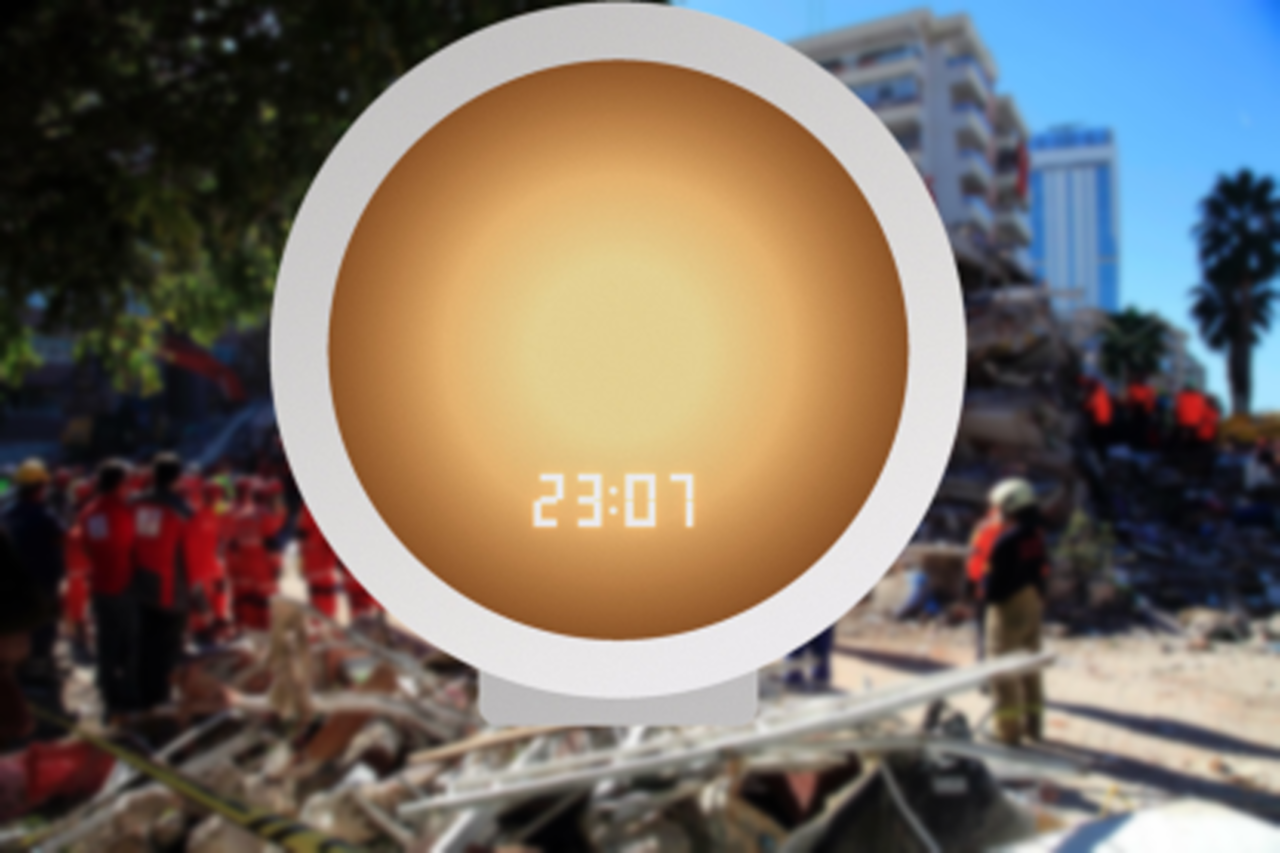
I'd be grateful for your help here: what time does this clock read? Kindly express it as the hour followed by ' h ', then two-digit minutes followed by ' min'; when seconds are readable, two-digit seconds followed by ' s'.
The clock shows 23 h 07 min
